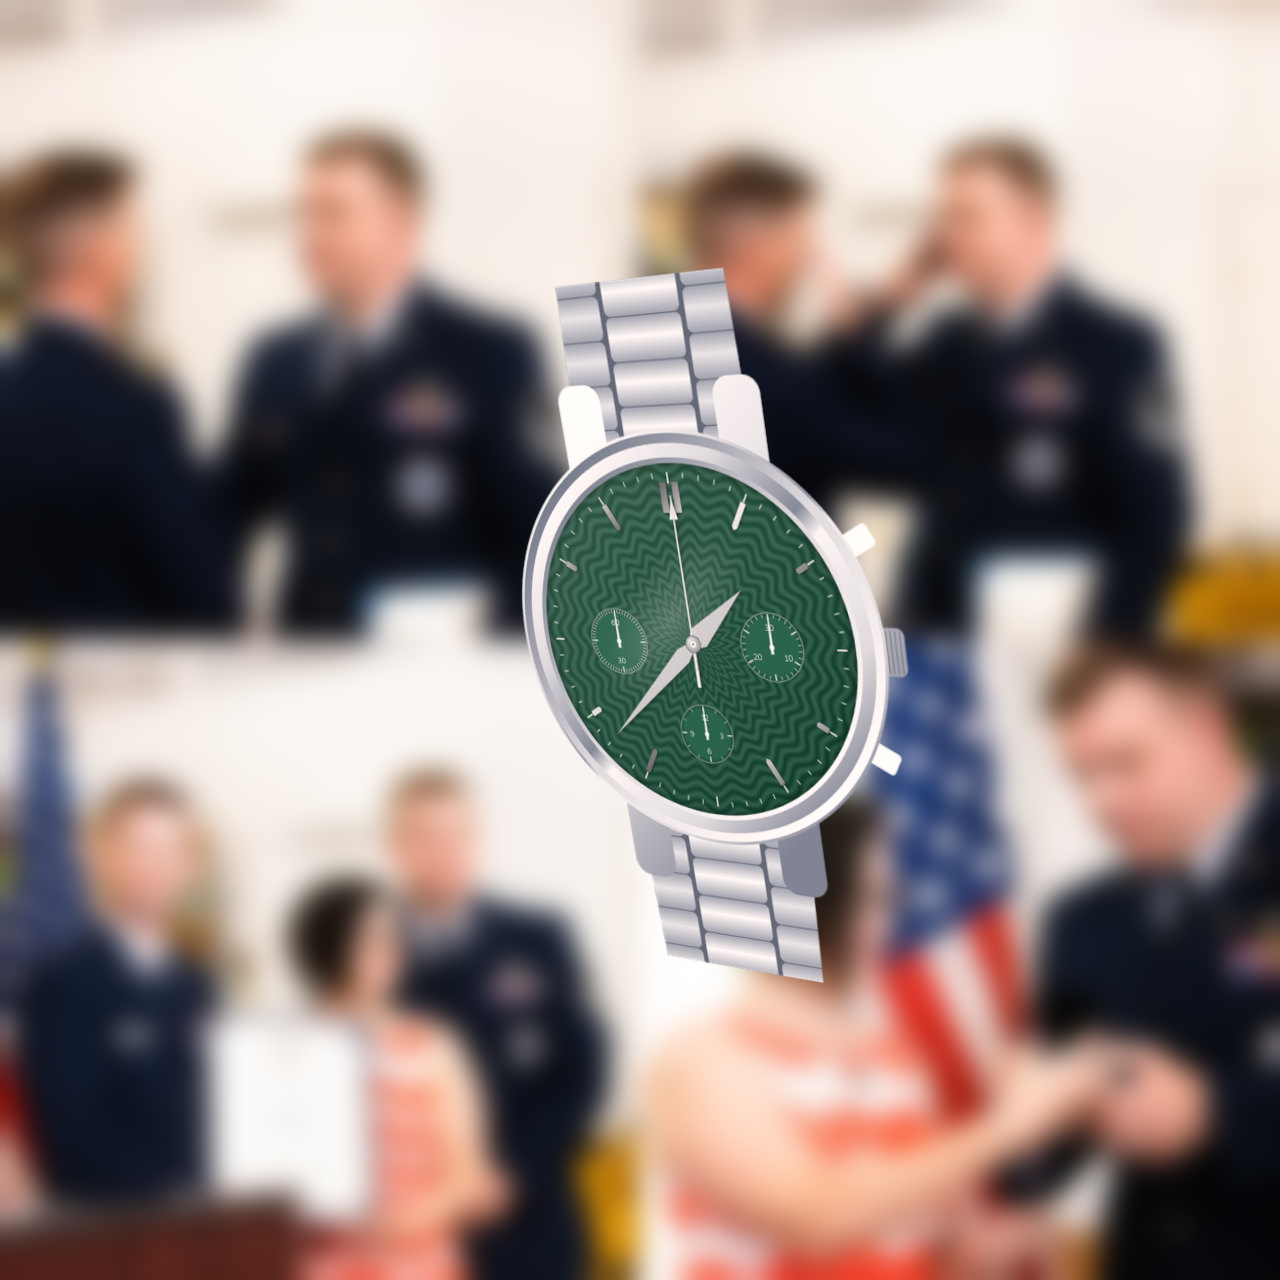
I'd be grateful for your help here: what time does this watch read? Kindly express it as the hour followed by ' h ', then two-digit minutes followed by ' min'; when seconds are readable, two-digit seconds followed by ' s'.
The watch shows 1 h 38 min
